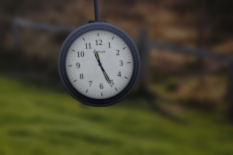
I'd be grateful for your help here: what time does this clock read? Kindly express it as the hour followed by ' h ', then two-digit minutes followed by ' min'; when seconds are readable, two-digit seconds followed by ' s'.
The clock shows 11 h 26 min
